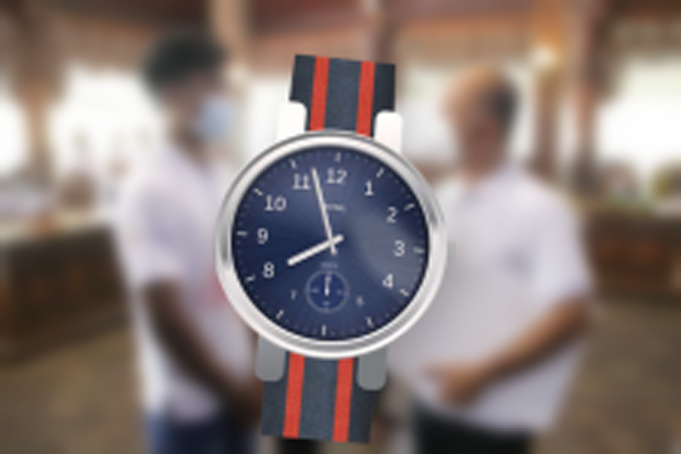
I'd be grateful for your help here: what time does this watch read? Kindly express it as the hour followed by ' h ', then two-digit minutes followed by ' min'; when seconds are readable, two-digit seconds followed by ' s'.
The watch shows 7 h 57 min
